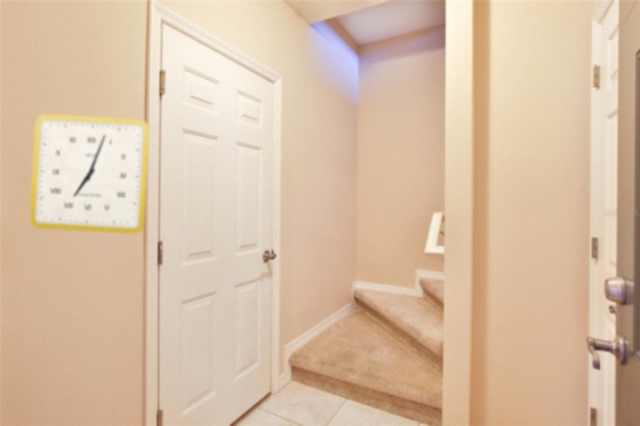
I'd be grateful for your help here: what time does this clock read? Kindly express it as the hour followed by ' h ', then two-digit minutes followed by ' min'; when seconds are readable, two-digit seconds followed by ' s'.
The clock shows 7 h 03 min
